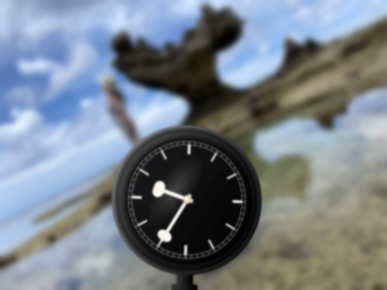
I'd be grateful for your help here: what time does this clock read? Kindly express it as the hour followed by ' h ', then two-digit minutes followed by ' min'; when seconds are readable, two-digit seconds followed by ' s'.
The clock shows 9 h 35 min
